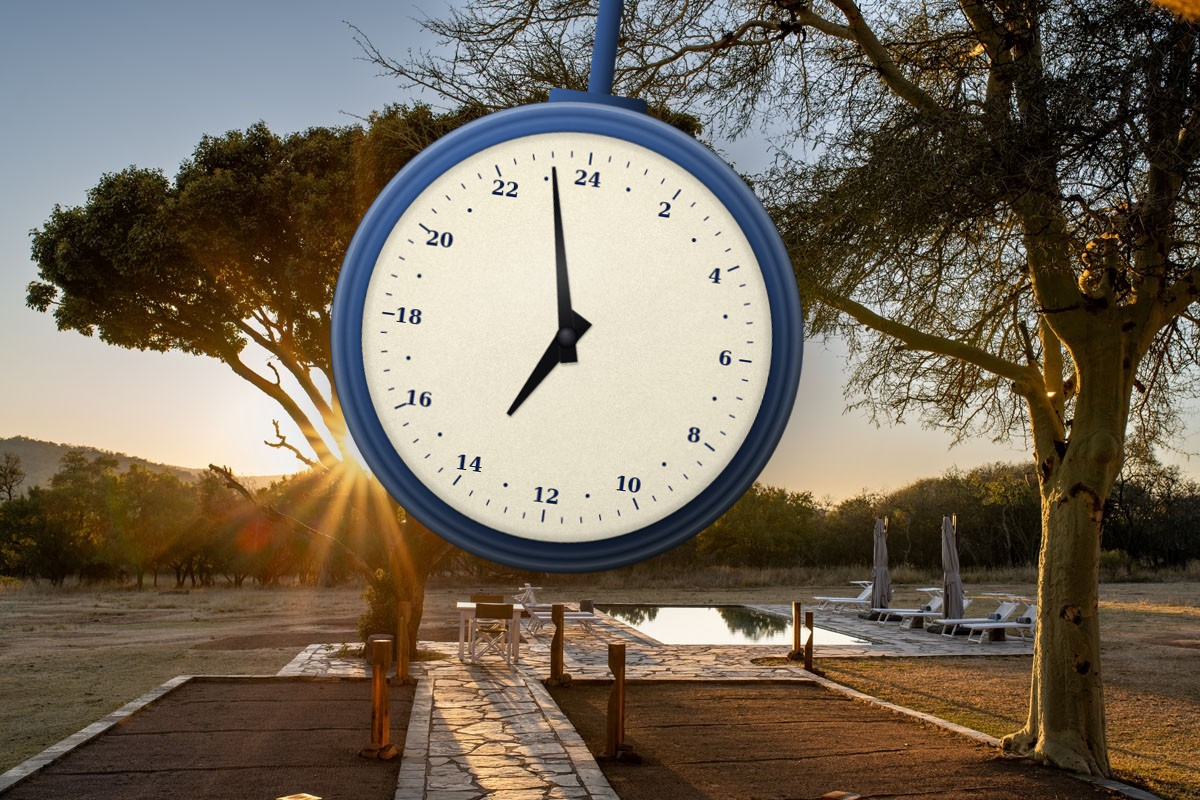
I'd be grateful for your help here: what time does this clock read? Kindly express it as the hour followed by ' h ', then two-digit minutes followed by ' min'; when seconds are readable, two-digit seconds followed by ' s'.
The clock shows 13 h 58 min
